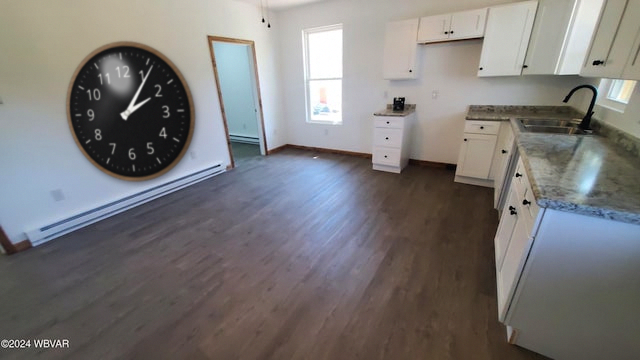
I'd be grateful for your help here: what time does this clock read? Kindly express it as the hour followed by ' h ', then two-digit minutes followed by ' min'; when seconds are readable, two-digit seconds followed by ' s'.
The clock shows 2 h 06 min
